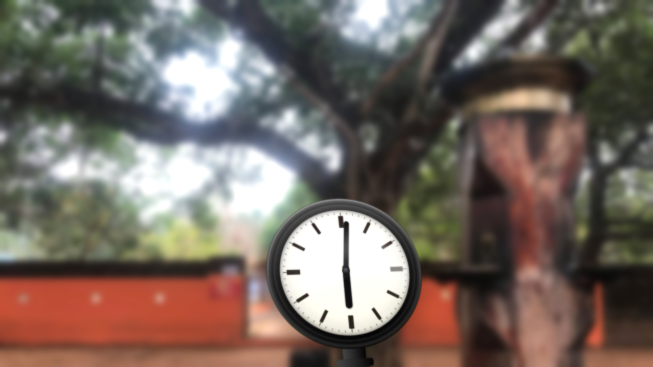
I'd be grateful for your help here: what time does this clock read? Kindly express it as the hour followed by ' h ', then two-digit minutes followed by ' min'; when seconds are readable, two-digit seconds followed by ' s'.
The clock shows 6 h 01 min
